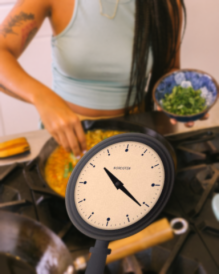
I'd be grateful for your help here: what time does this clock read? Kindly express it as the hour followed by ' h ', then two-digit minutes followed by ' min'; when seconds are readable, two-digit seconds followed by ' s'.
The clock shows 10 h 21 min
